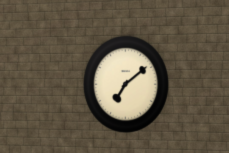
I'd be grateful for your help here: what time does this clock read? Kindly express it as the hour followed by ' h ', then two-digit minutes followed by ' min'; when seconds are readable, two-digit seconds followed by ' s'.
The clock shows 7 h 09 min
